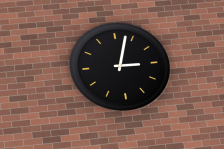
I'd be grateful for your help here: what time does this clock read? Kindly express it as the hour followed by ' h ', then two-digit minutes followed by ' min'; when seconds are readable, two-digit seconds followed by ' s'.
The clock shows 3 h 03 min
